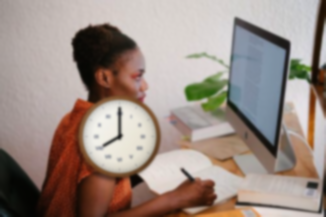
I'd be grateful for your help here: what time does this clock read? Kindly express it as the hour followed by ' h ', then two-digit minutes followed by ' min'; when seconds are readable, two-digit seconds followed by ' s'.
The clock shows 8 h 00 min
